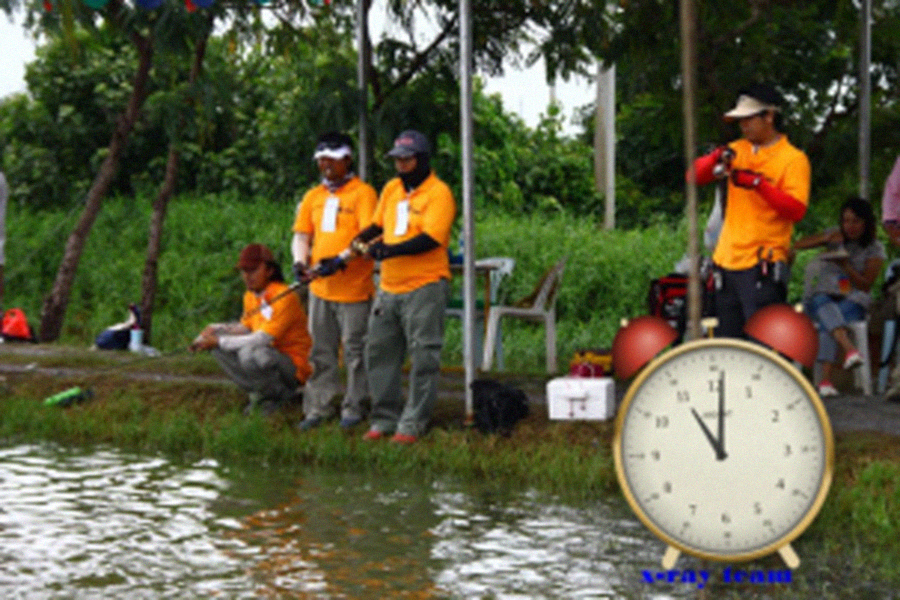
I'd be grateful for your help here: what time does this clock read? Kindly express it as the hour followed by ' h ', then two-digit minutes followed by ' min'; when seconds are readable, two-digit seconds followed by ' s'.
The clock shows 11 h 01 min
